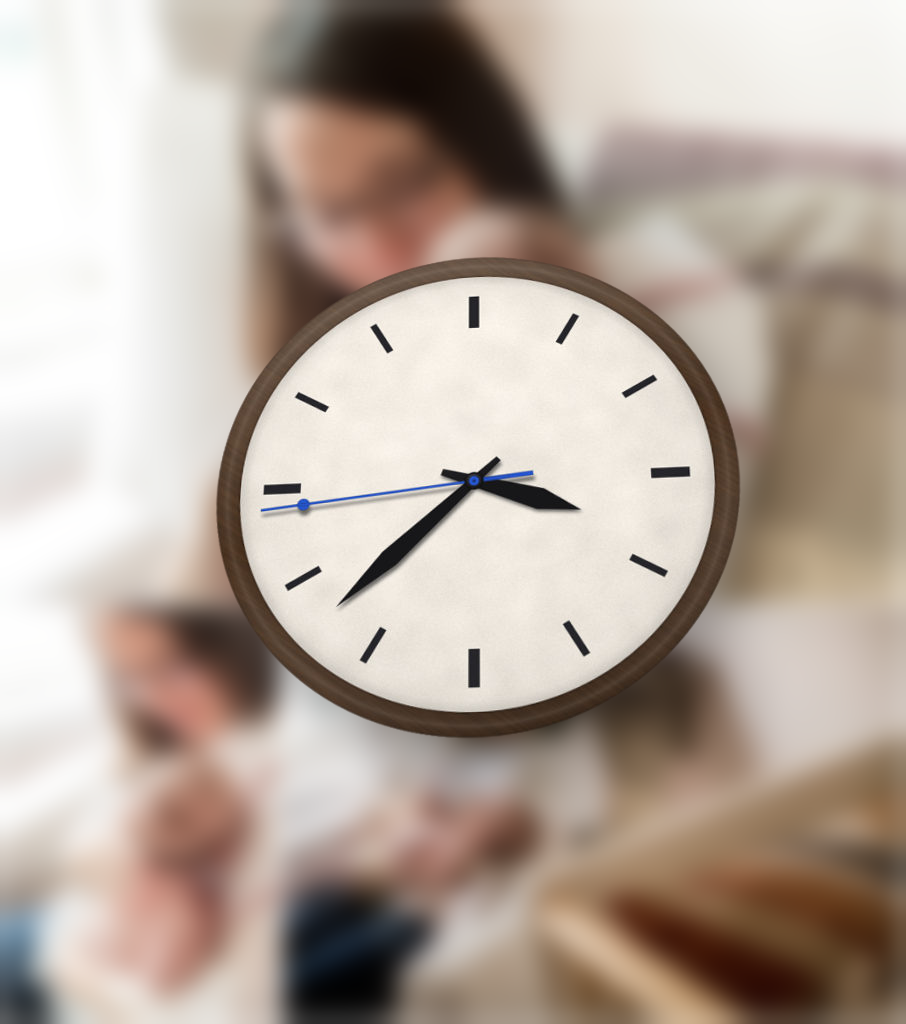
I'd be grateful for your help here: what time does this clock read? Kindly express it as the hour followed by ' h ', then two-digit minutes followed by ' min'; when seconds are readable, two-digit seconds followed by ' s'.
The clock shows 3 h 37 min 44 s
